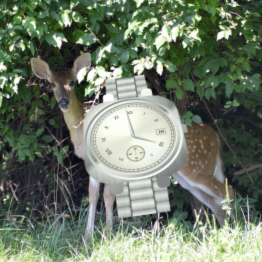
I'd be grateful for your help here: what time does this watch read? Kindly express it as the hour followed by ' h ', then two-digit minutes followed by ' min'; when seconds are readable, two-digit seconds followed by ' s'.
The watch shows 3 h 59 min
